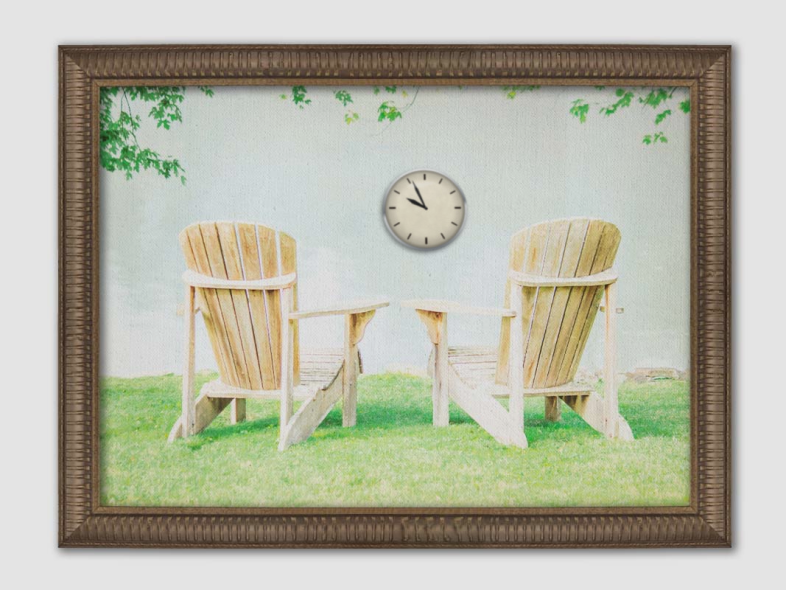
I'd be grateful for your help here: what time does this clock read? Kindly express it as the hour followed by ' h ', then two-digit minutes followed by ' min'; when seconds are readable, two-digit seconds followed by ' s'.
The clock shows 9 h 56 min
